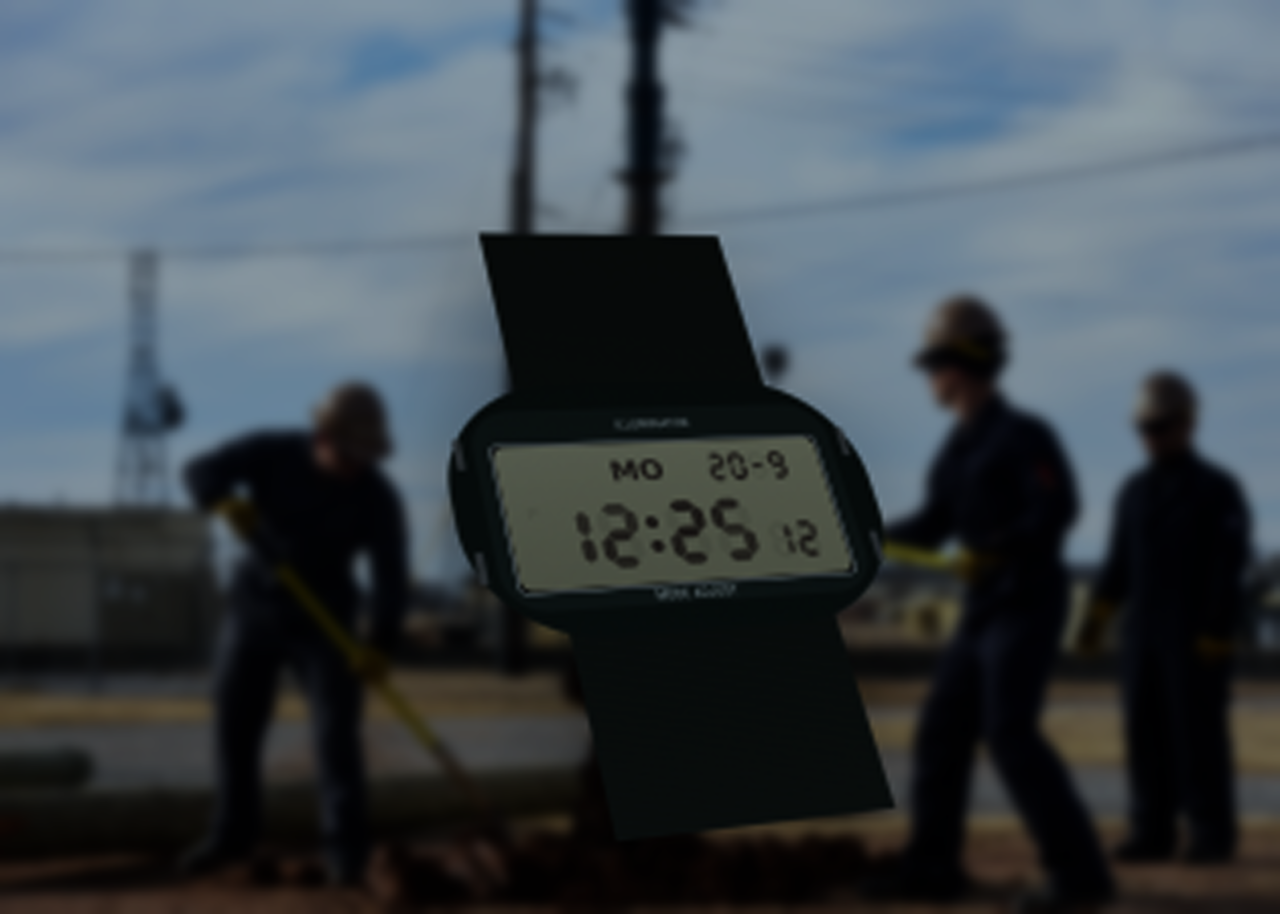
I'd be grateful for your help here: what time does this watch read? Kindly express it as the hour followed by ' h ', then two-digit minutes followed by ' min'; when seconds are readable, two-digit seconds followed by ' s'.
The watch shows 12 h 25 min 12 s
